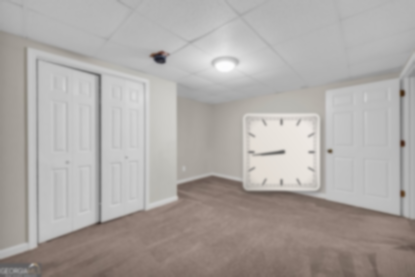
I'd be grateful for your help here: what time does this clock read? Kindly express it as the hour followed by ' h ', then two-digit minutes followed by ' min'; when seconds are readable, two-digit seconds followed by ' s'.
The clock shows 8 h 44 min
